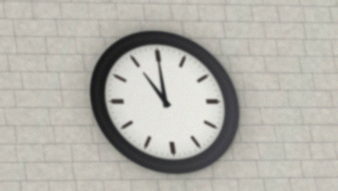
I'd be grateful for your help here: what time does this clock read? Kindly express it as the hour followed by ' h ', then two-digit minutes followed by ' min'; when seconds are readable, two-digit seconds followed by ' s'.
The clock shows 11 h 00 min
